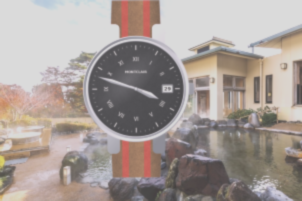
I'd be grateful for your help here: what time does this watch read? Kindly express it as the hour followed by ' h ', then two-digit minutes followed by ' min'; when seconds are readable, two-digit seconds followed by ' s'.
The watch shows 3 h 48 min
